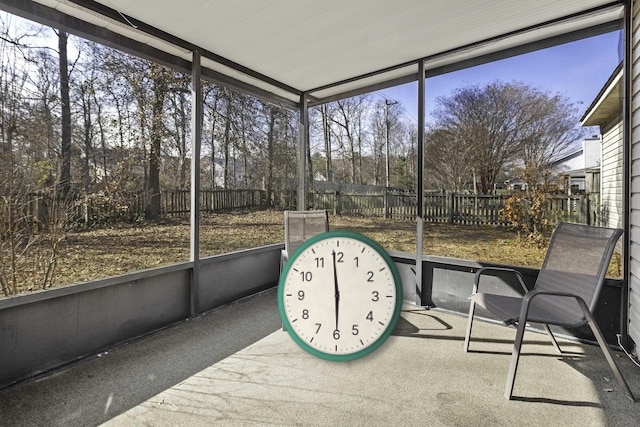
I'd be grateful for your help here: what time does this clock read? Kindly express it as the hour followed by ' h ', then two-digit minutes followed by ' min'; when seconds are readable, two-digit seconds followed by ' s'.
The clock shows 5 h 59 min
